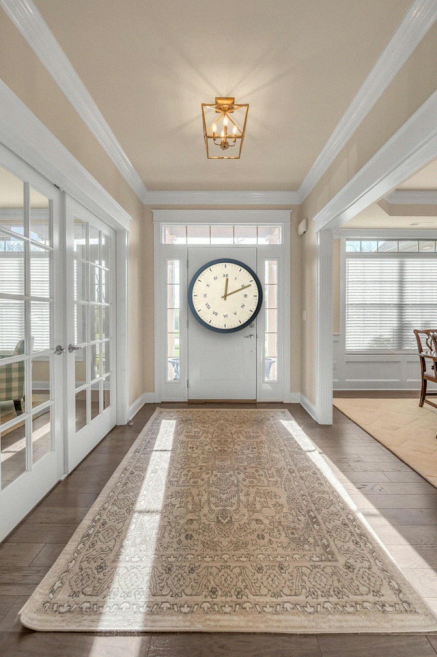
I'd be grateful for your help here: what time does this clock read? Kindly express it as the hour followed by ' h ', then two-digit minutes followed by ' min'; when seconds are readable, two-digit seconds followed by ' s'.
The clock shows 12 h 11 min
